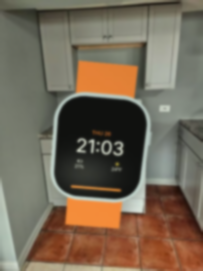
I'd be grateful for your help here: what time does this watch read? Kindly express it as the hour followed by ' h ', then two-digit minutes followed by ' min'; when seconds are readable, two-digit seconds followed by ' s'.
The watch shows 21 h 03 min
